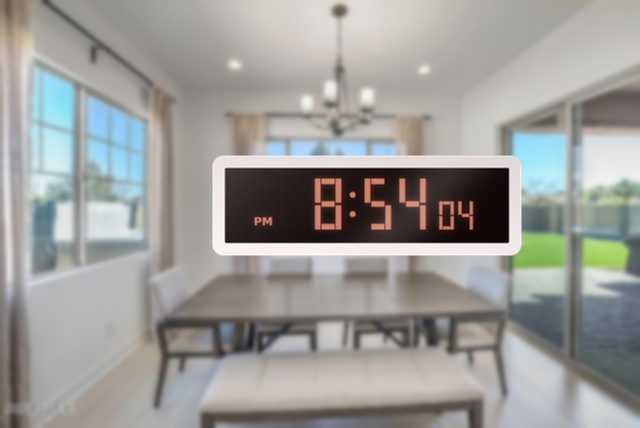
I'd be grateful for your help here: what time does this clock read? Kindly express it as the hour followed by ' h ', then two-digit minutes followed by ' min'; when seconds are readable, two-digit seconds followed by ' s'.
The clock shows 8 h 54 min 04 s
